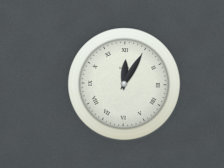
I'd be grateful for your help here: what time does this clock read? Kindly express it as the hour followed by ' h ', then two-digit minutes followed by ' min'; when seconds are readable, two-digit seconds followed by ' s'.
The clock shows 12 h 05 min
